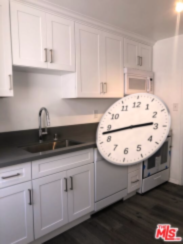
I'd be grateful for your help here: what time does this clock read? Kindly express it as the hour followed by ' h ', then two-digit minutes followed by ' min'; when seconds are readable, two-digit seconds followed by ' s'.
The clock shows 2 h 43 min
